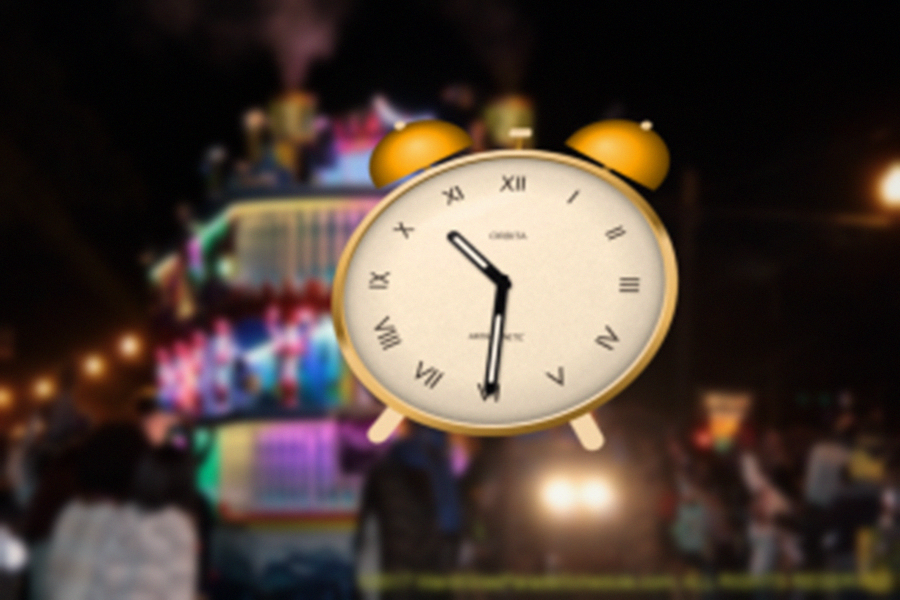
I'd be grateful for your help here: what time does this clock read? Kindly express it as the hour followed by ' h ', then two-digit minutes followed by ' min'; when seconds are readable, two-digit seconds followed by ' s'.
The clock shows 10 h 30 min
